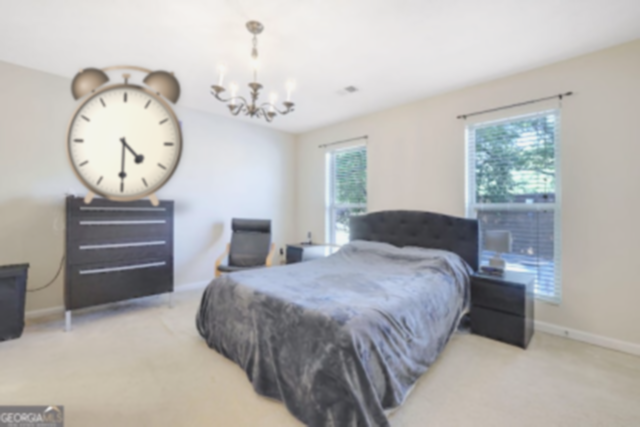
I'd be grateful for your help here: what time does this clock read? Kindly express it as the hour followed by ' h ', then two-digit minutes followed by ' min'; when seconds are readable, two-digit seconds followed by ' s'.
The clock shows 4 h 30 min
